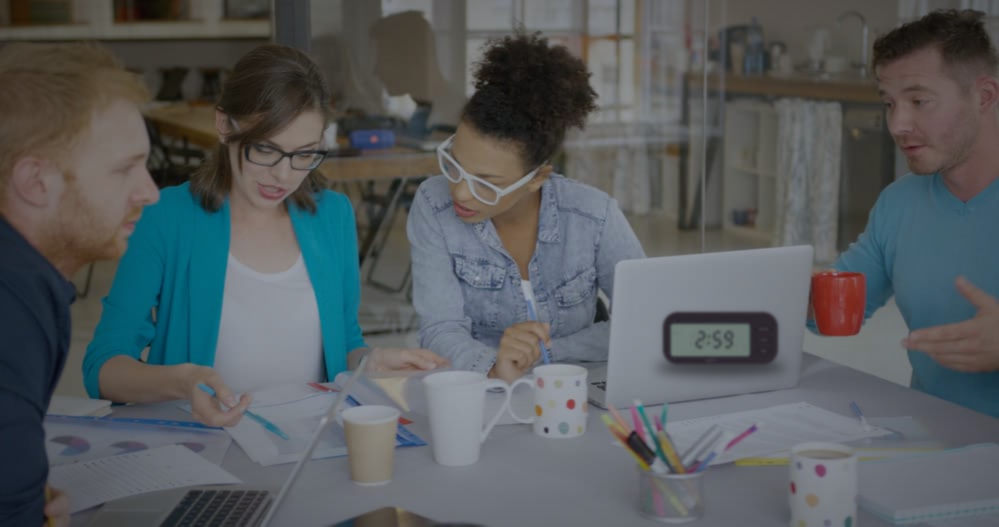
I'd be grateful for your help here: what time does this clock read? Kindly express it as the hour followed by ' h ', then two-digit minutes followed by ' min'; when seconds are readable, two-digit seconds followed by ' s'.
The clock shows 2 h 59 min
